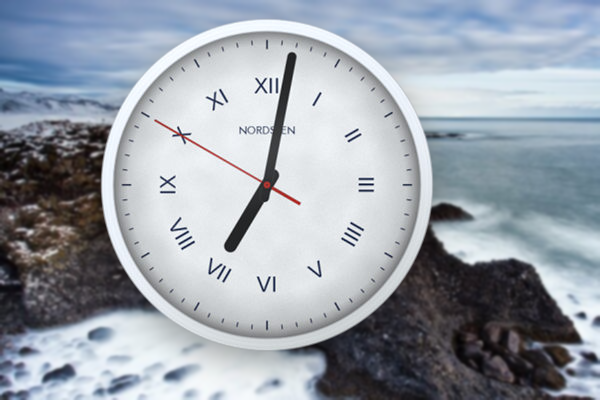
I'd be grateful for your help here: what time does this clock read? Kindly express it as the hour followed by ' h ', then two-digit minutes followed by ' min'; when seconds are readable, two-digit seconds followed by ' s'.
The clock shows 7 h 01 min 50 s
